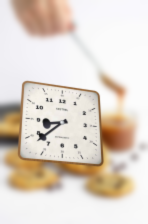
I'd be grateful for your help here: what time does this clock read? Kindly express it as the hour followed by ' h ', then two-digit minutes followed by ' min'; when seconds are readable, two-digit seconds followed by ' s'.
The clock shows 8 h 38 min
